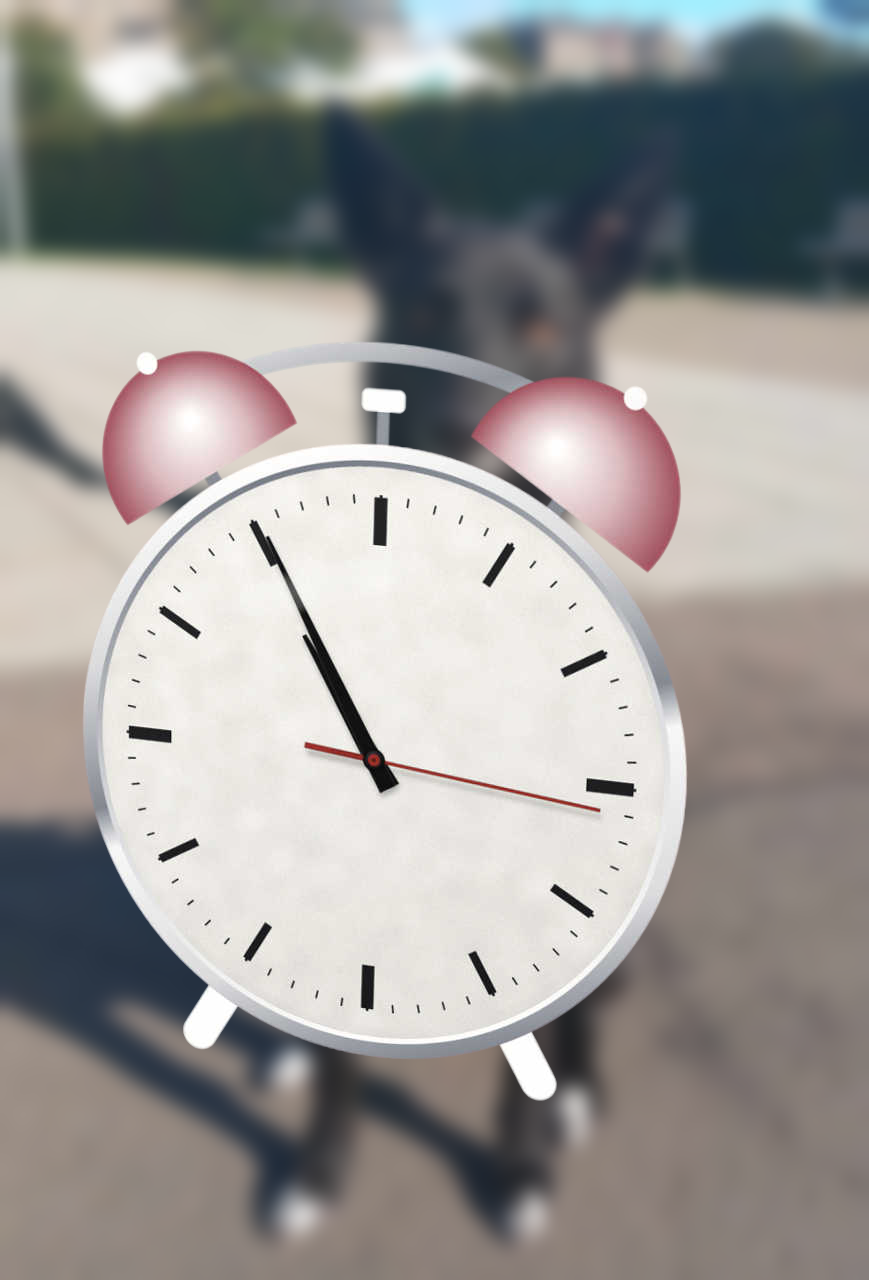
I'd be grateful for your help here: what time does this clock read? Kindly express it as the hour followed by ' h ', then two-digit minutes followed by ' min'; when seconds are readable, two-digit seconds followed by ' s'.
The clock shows 10 h 55 min 16 s
